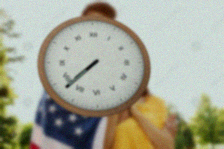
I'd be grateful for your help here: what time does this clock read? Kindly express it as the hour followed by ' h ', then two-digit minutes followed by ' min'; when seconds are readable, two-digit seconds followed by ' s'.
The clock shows 7 h 38 min
